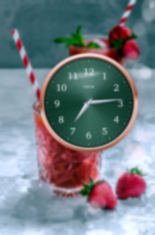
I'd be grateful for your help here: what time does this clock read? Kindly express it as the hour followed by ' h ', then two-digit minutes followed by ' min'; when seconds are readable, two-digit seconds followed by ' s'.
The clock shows 7 h 14 min
